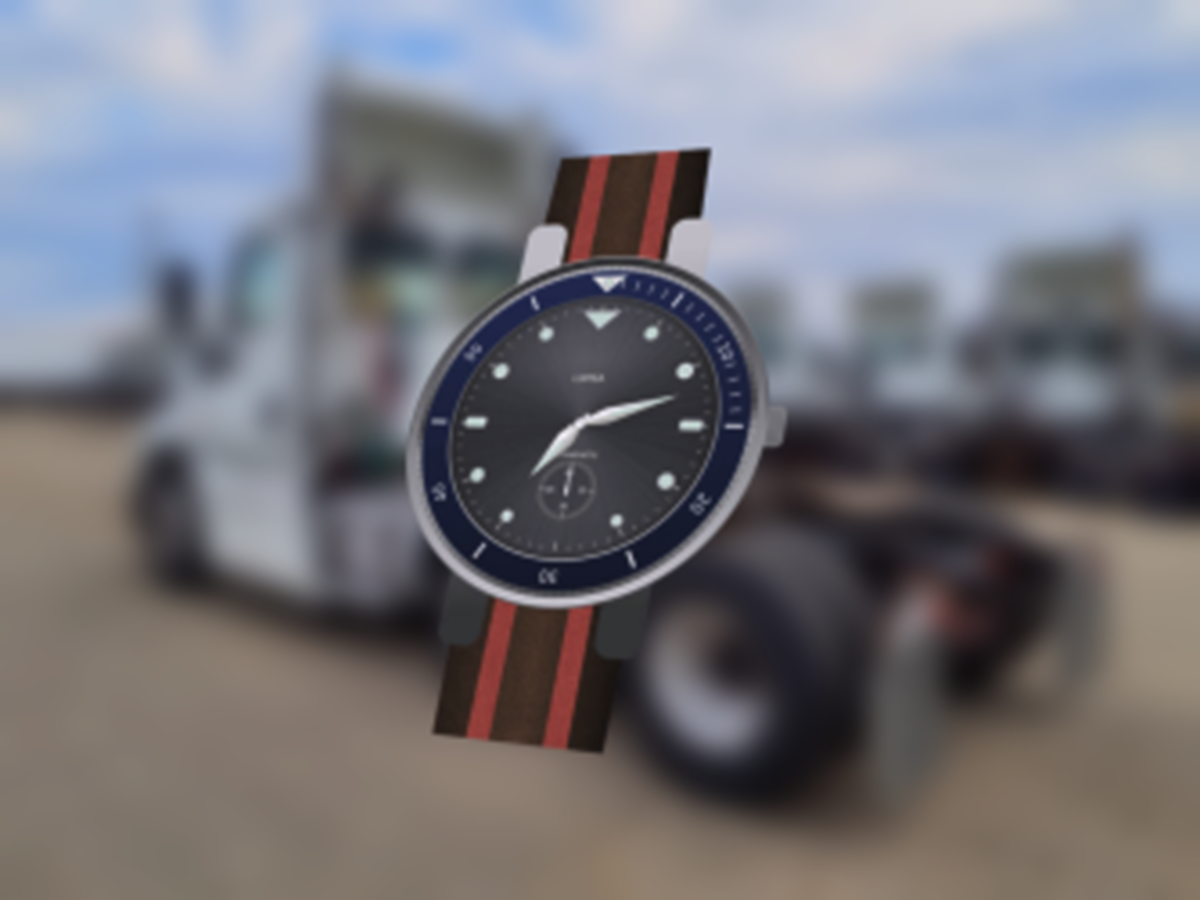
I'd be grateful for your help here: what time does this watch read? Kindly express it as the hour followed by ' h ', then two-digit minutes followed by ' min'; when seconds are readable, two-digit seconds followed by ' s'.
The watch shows 7 h 12 min
